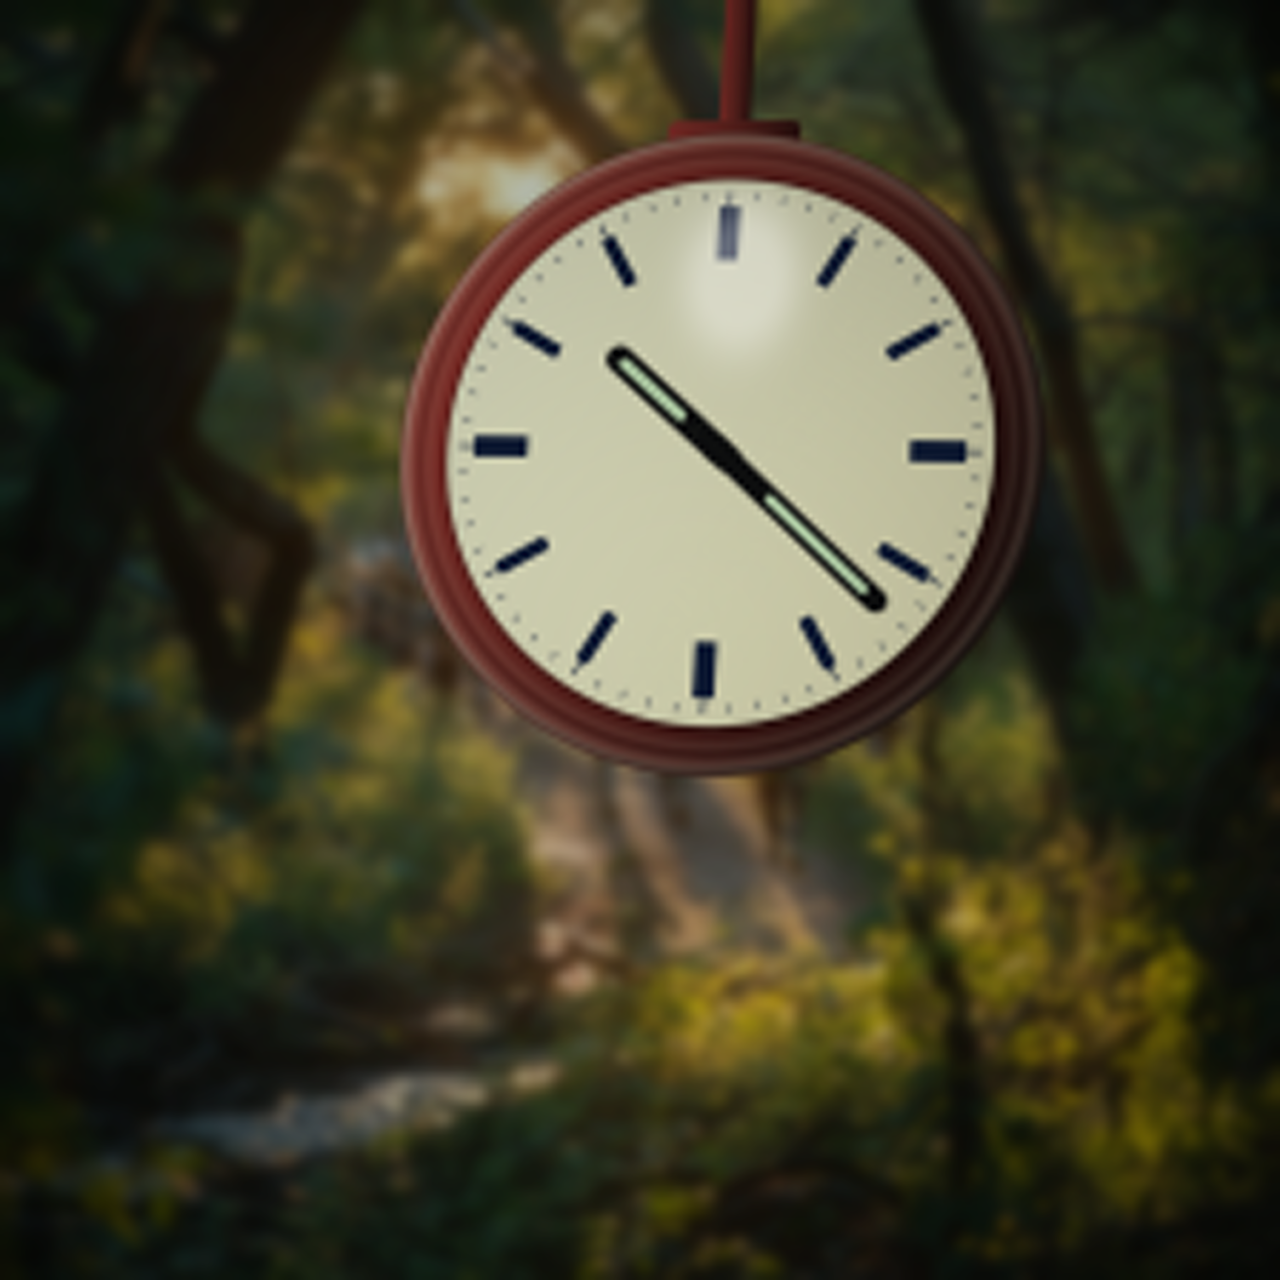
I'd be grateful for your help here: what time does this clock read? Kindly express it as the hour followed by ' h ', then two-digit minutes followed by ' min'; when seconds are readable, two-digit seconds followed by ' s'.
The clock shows 10 h 22 min
